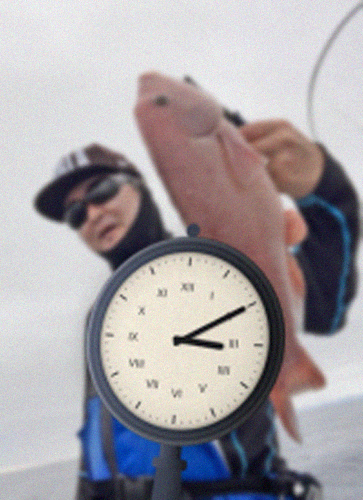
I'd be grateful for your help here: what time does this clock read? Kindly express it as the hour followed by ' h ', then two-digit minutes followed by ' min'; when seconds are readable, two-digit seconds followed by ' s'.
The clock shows 3 h 10 min
